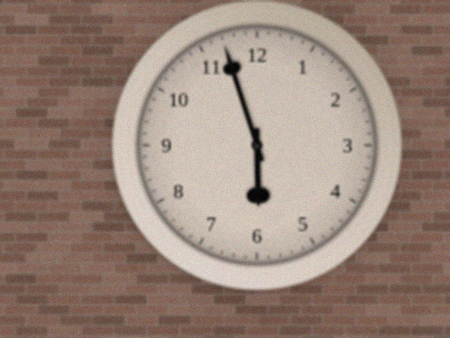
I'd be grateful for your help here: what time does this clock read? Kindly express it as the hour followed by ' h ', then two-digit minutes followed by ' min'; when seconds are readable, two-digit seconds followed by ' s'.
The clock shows 5 h 57 min
